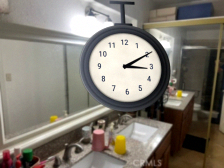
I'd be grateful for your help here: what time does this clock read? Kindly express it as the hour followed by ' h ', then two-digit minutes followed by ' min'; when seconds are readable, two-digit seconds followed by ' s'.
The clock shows 3 h 10 min
